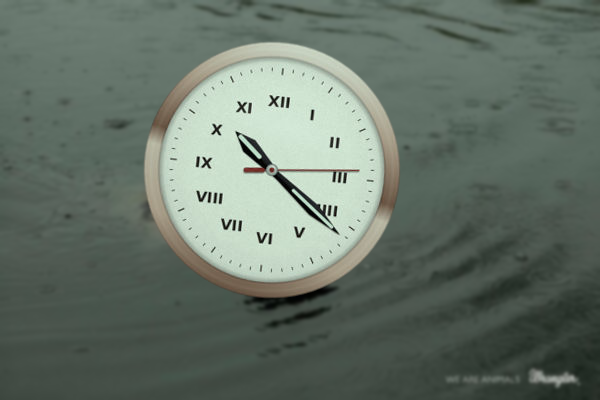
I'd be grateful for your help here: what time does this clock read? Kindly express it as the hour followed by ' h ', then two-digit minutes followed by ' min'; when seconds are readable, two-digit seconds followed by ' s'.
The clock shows 10 h 21 min 14 s
